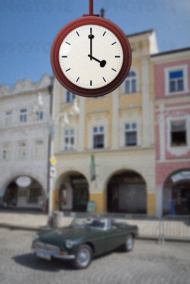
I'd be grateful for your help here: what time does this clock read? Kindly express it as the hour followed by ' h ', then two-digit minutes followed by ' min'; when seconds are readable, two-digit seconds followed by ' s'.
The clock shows 4 h 00 min
